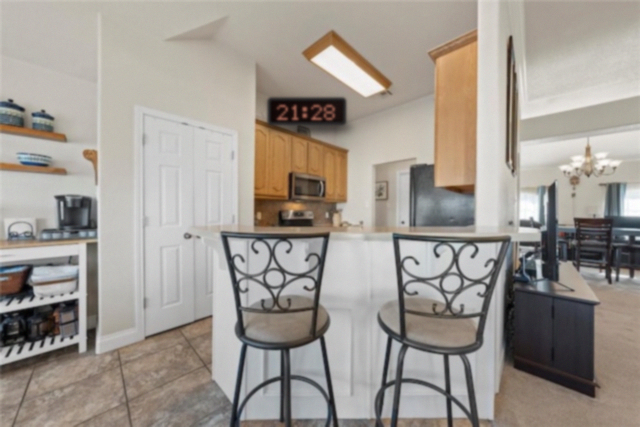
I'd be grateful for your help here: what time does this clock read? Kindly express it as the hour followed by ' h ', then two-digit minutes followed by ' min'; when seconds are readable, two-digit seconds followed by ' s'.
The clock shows 21 h 28 min
